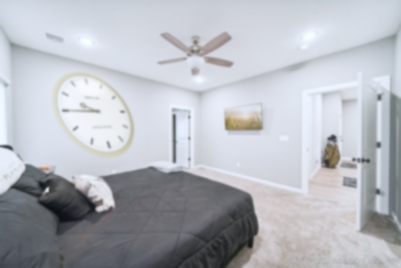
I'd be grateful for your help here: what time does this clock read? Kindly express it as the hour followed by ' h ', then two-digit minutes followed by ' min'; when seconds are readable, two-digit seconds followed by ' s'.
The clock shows 9 h 45 min
